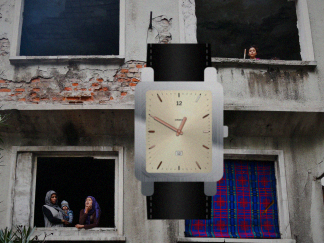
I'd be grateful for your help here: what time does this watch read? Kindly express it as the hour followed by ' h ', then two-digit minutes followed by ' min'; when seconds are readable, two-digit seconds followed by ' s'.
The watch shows 12 h 50 min
